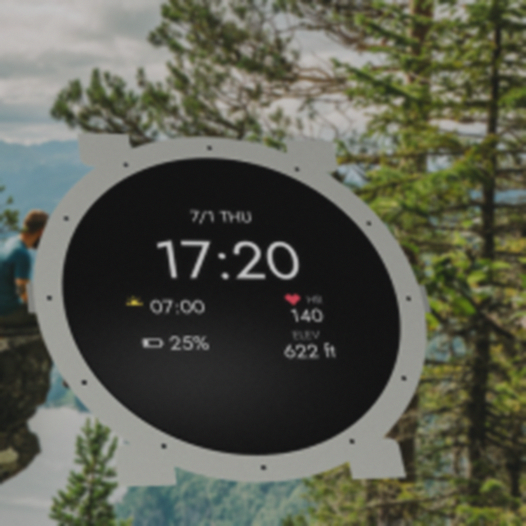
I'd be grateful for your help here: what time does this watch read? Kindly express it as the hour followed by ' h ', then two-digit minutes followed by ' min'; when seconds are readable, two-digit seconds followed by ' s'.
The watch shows 17 h 20 min
